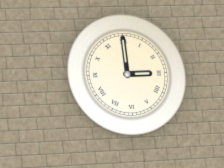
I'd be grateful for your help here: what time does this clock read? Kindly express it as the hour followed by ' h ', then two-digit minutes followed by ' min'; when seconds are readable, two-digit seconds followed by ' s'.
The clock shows 3 h 00 min
